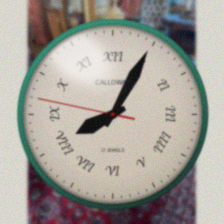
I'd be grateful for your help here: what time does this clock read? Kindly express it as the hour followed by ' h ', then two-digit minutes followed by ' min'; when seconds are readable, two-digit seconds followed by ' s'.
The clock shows 8 h 04 min 47 s
